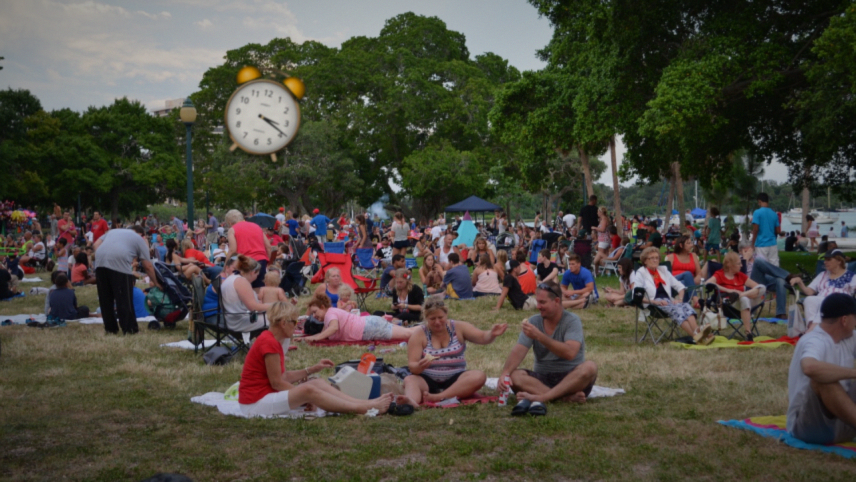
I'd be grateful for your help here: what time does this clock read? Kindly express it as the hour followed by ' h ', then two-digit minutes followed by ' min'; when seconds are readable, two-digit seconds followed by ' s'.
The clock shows 3 h 19 min
